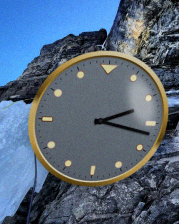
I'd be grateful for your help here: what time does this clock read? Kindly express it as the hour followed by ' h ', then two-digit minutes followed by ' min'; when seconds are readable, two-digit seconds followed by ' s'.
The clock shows 2 h 17 min
